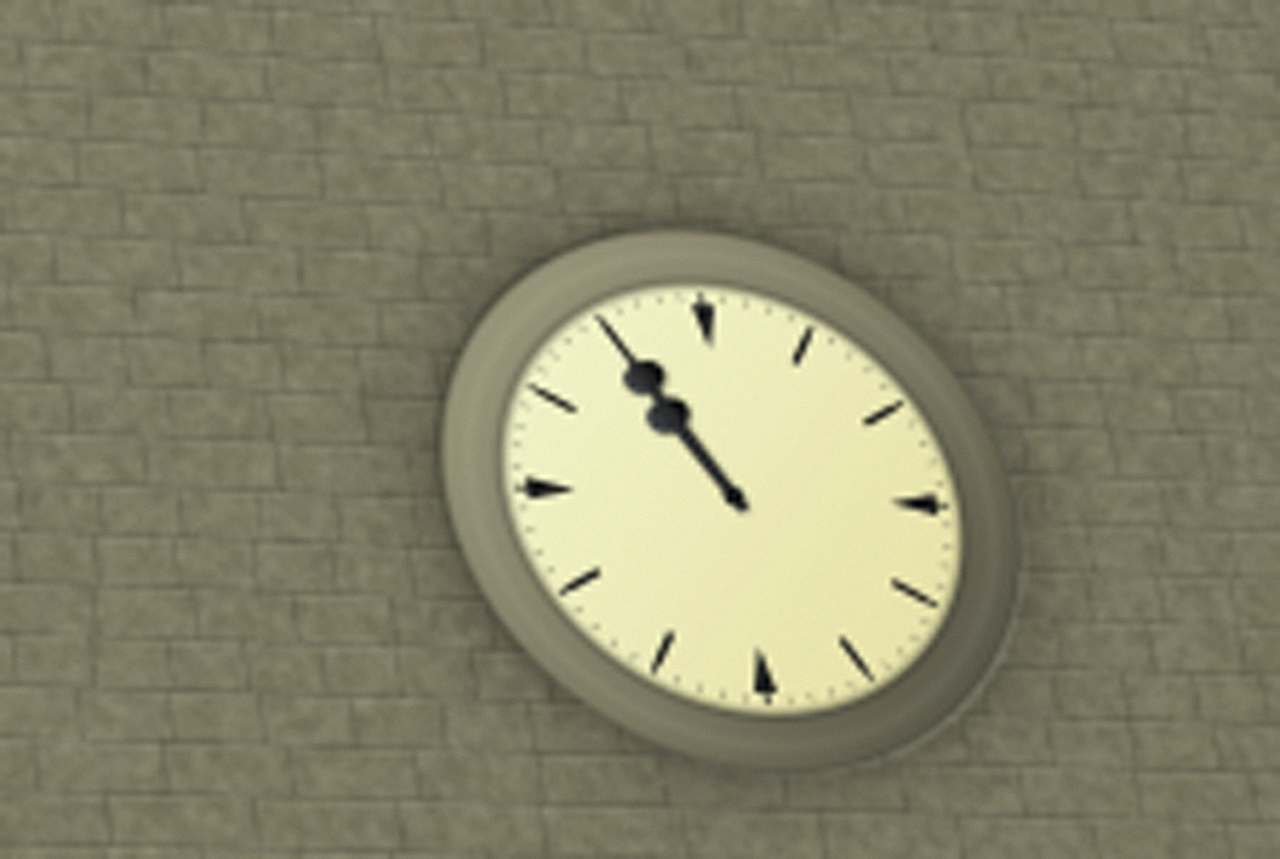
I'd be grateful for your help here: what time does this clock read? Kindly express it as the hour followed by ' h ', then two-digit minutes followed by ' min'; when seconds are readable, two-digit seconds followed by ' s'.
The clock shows 10 h 55 min
